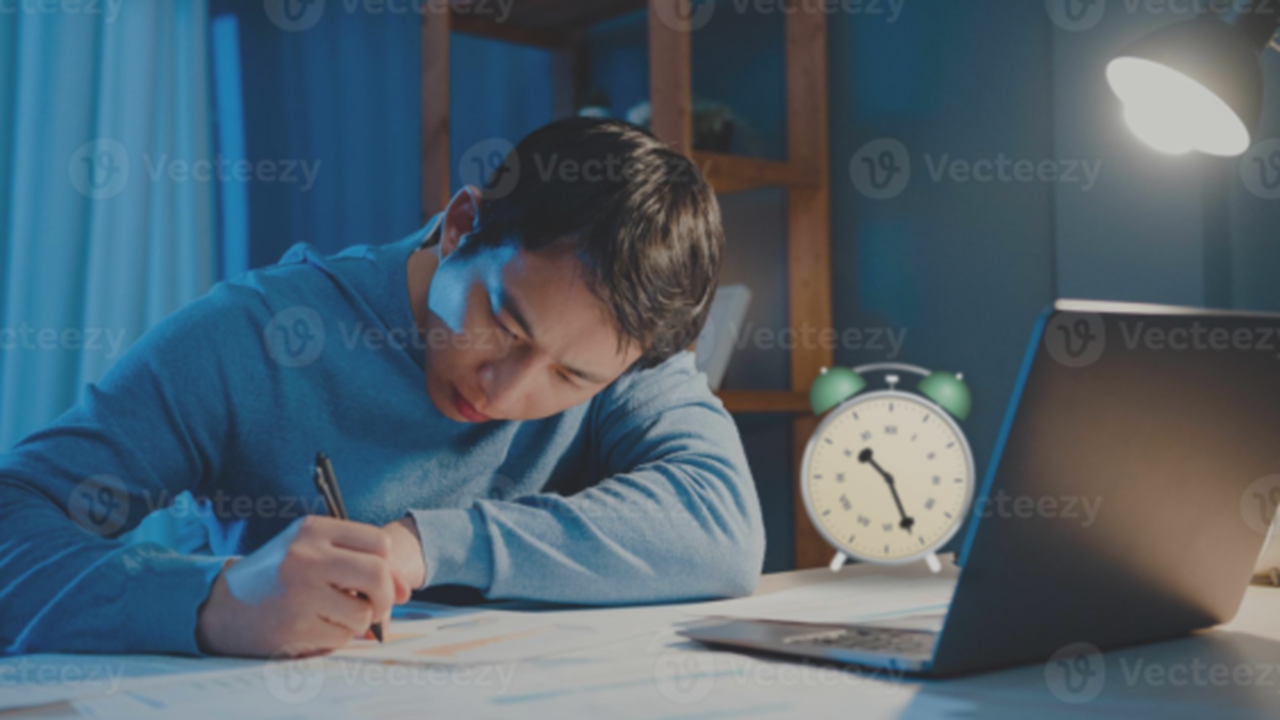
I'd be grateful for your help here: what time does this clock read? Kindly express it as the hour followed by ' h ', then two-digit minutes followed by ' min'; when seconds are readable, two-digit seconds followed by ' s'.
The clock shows 10 h 26 min
